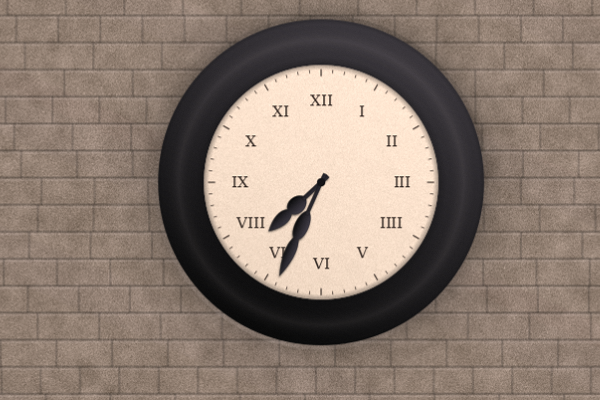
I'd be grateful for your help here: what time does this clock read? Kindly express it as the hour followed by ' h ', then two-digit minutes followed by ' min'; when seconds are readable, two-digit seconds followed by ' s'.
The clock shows 7 h 34 min
